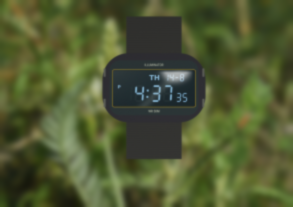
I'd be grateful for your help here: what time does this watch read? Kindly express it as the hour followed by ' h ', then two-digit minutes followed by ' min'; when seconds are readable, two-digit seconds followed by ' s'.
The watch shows 4 h 37 min
